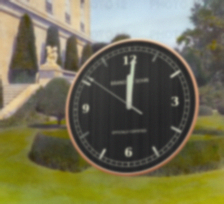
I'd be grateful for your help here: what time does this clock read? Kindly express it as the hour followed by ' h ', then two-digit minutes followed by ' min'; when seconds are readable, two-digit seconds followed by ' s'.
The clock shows 12 h 00 min 51 s
